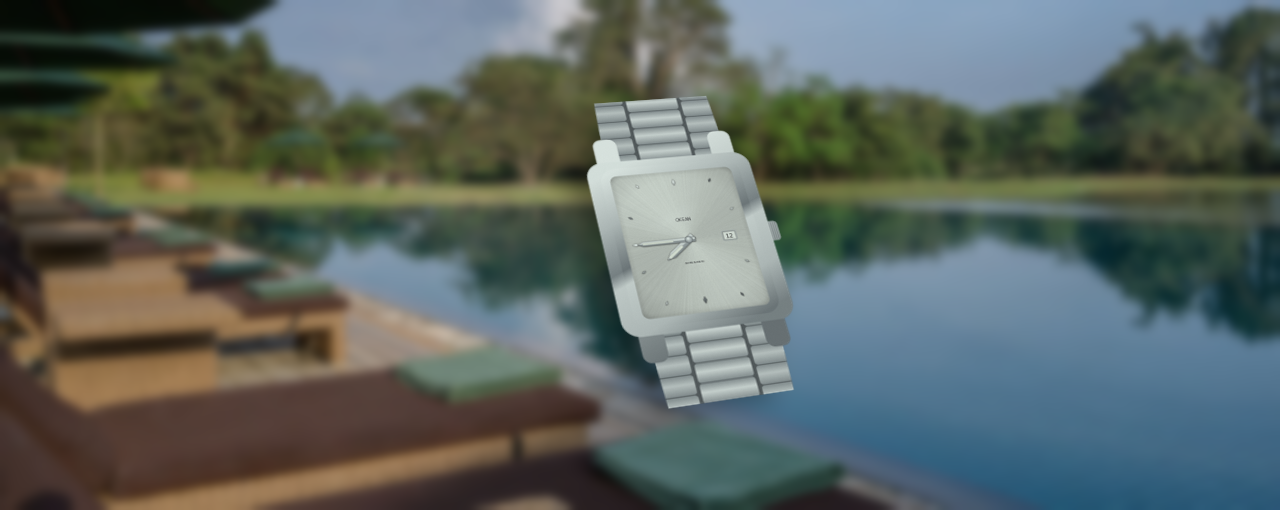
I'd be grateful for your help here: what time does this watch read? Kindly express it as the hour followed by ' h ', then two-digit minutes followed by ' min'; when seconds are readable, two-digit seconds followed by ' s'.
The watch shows 7 h 45 min
